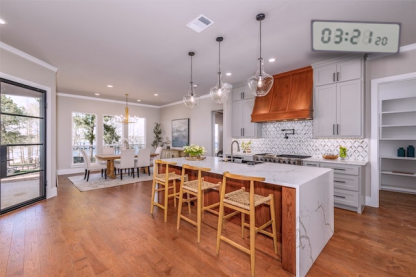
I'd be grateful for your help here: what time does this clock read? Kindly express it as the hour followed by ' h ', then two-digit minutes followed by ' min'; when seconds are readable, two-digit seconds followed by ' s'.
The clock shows 3 h 21 min 20 s
